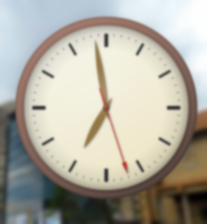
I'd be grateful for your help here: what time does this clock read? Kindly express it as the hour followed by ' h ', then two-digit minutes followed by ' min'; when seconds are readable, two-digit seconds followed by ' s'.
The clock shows 6 h 58 min 27 s
